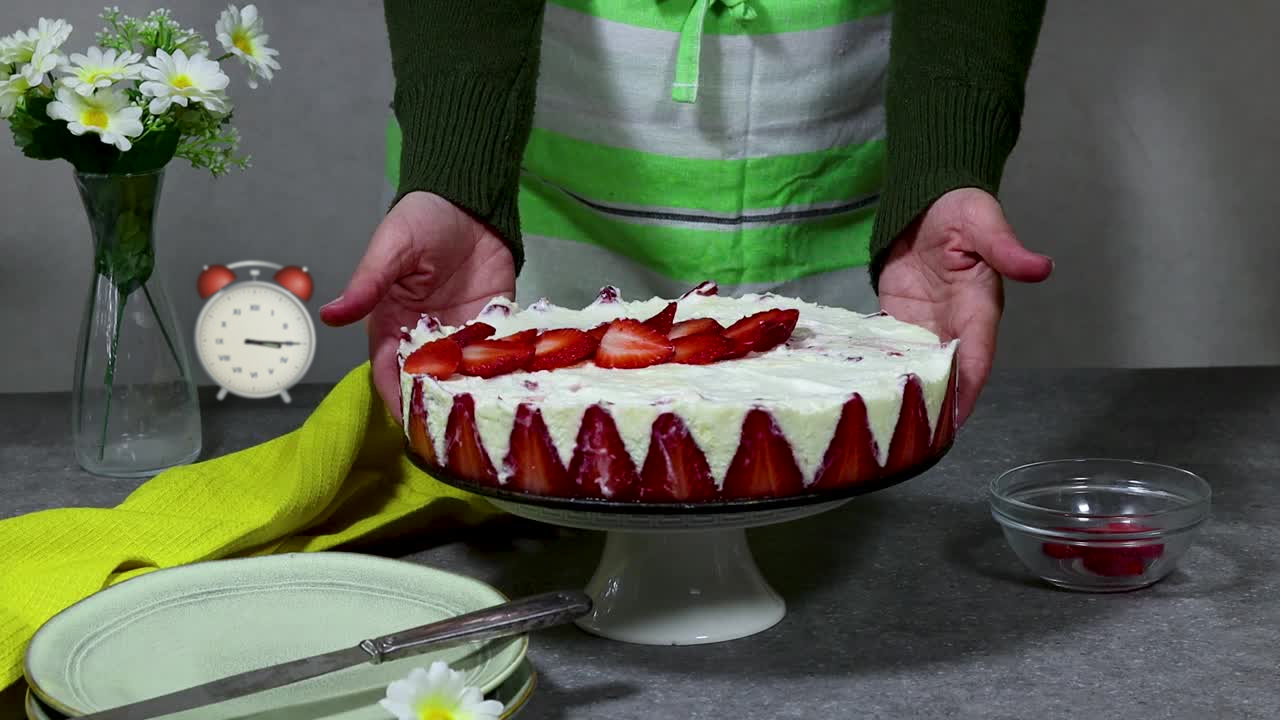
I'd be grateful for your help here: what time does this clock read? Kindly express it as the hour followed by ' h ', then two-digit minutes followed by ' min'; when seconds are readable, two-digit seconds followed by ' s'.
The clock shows 3 h 15 min
